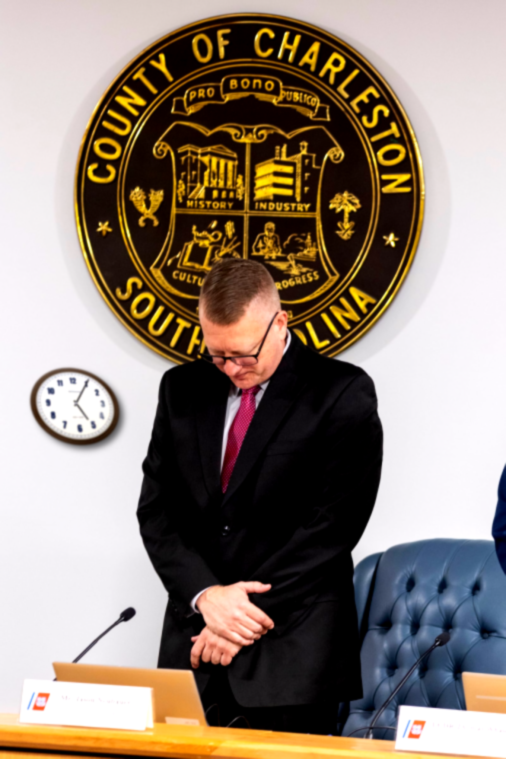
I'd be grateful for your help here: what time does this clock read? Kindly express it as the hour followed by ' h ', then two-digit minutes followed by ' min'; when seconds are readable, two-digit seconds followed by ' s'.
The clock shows 5 h 05 min
